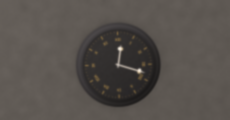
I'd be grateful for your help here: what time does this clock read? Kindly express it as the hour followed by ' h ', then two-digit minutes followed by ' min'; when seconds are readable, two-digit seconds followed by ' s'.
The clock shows 12 h 18 min
